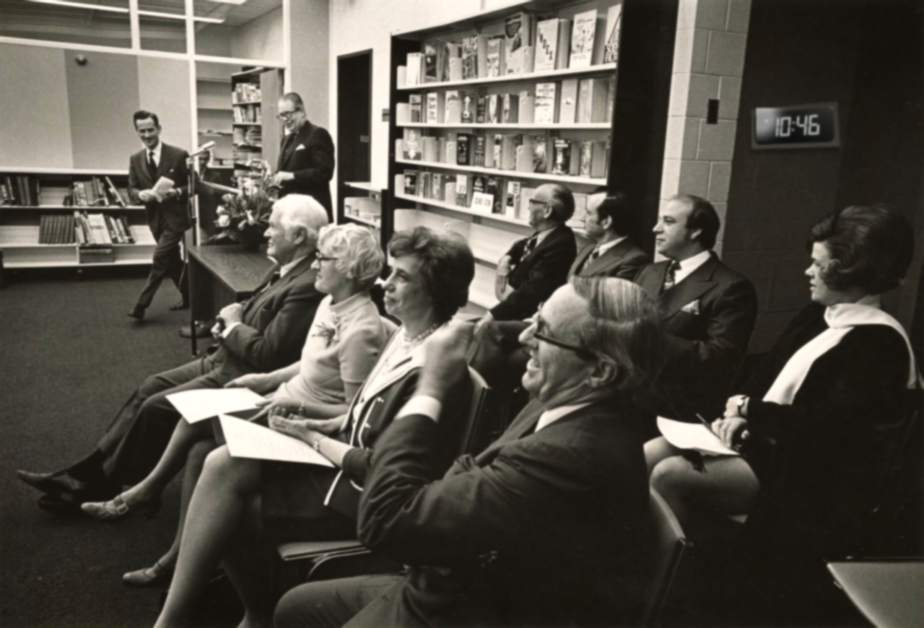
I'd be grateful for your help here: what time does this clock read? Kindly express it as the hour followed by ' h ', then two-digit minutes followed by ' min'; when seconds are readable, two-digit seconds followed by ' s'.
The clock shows 10 h 46 min
